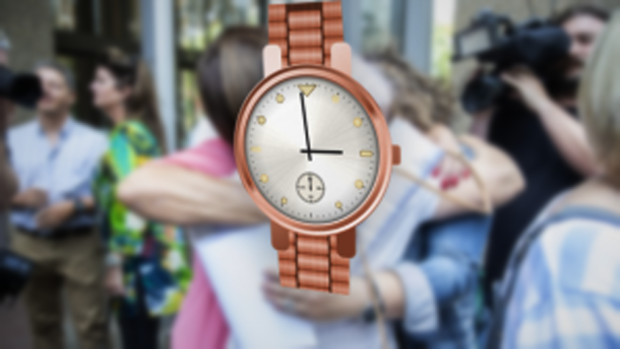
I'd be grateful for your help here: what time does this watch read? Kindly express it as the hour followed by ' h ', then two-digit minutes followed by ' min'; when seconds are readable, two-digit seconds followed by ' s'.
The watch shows 2 h 59 min
